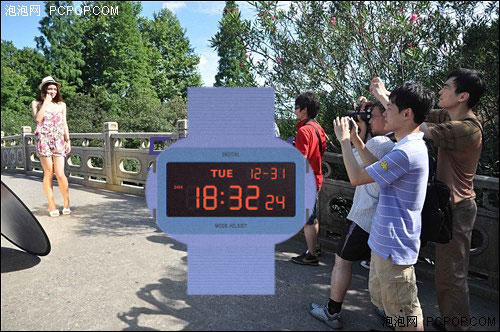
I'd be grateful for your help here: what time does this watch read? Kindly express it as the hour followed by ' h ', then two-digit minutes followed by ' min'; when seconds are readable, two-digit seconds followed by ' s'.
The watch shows 18 h 32 min 24 s
